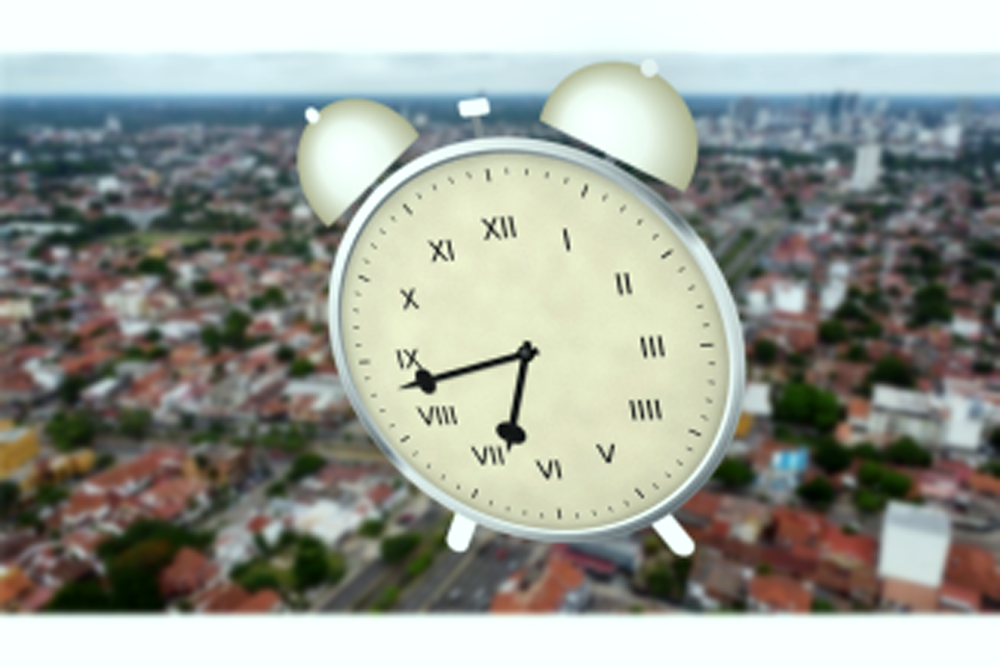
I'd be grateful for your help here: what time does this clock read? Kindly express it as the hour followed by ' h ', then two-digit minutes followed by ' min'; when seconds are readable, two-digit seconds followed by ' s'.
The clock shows 6 h 43 min
